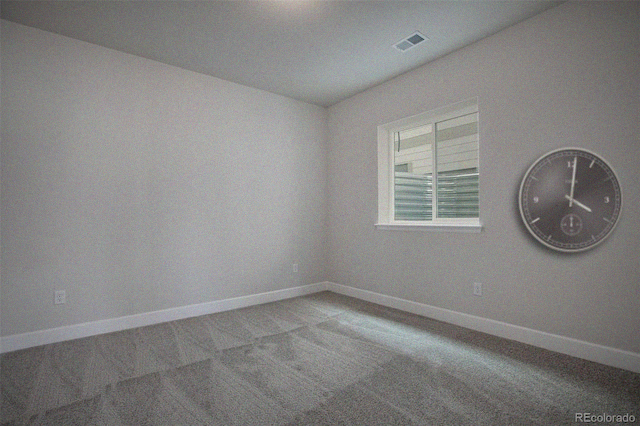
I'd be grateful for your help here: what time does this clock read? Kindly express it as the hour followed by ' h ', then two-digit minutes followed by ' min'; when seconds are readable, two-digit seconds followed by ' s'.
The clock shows 4 h 01 min
